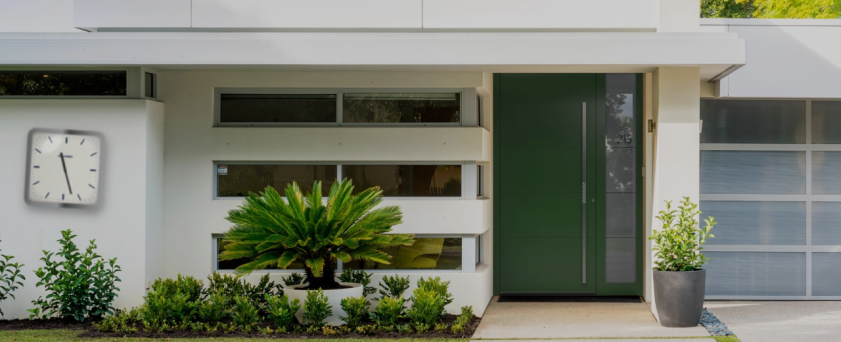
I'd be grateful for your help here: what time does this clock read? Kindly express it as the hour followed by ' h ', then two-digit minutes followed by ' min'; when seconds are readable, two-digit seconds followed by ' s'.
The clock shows 11 h 27 min
